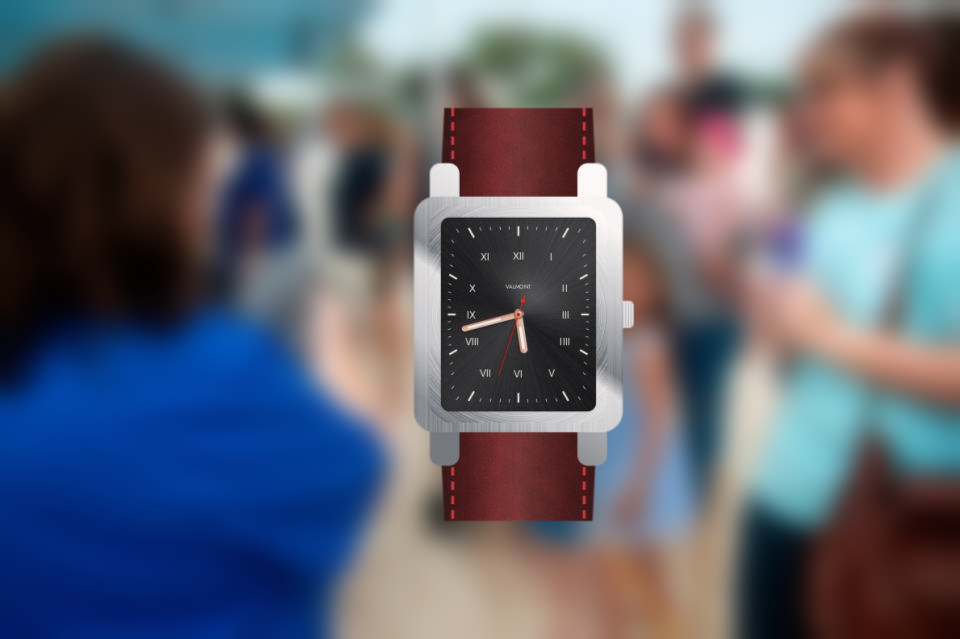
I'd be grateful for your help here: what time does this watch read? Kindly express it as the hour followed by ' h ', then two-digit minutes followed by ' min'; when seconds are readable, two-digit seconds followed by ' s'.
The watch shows 5 h 42 min 33 s
